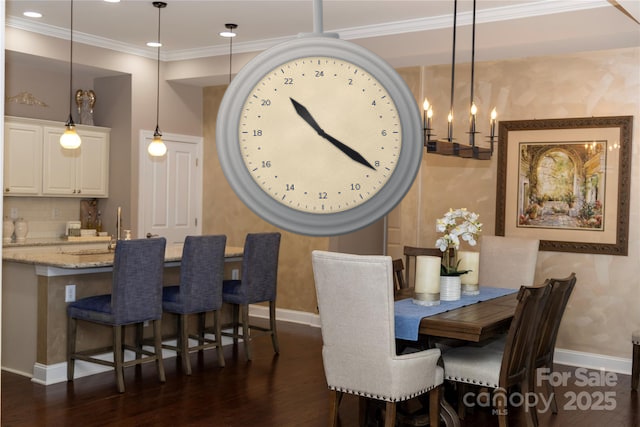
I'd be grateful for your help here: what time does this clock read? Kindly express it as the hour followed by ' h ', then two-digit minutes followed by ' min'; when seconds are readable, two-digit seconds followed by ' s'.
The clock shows 21 h 21 min
